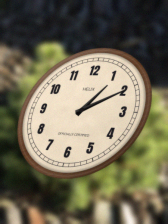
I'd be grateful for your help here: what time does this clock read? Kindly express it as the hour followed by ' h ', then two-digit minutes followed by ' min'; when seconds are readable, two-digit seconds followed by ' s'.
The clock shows 1 h 10 min
